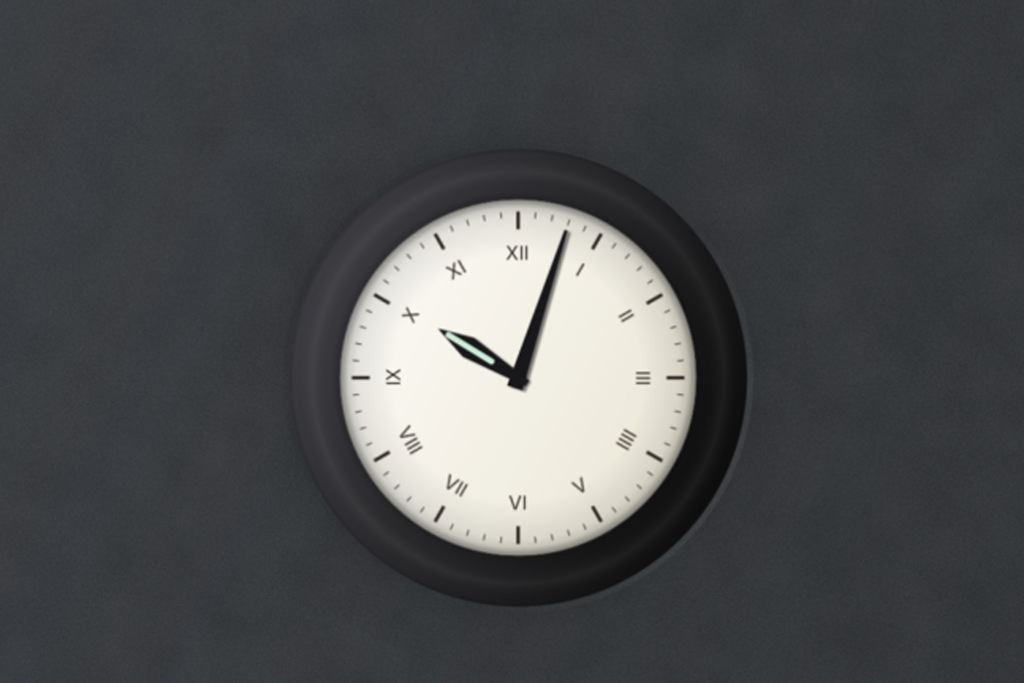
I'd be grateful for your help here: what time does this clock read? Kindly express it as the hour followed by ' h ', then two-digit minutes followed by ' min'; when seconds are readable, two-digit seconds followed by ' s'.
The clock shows 10 h 03 min
